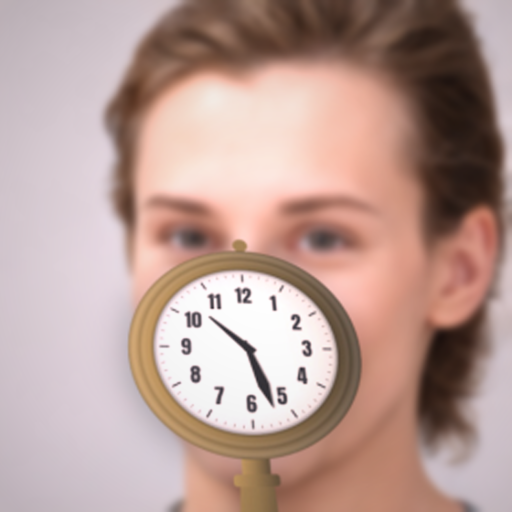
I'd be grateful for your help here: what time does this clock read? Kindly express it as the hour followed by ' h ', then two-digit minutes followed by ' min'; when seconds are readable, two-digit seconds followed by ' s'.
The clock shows 10 h 27 min
